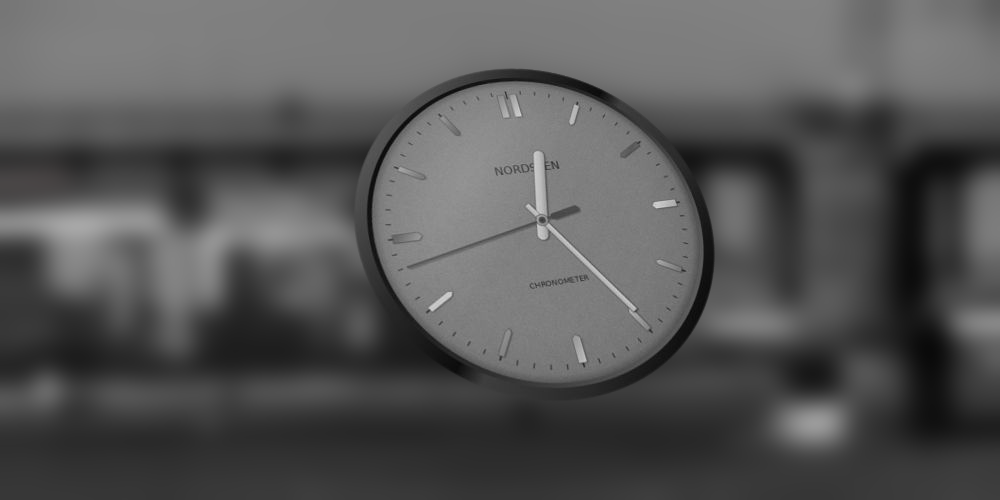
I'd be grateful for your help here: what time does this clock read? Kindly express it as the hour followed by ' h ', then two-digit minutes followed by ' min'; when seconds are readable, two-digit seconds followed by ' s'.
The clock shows 12 h 24 min 43 s
